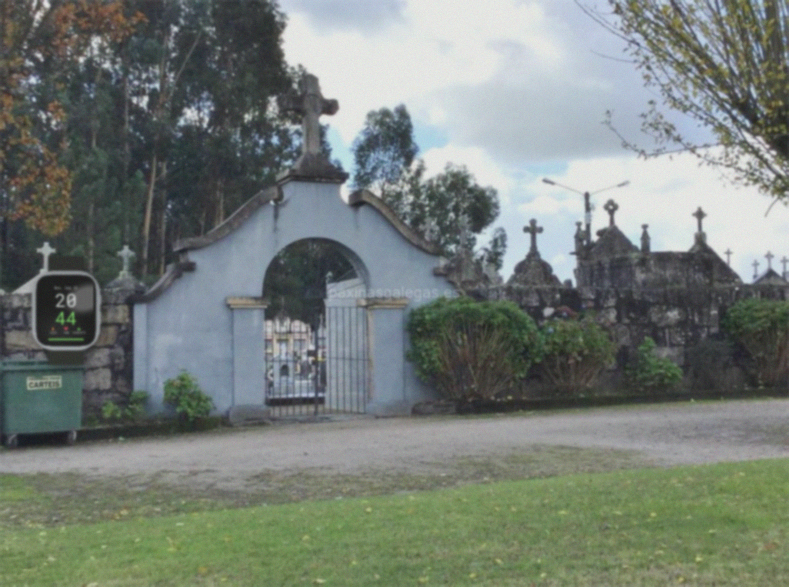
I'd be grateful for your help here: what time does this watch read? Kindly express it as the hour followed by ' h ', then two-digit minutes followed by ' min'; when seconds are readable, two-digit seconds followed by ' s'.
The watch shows 20 h 44 min
